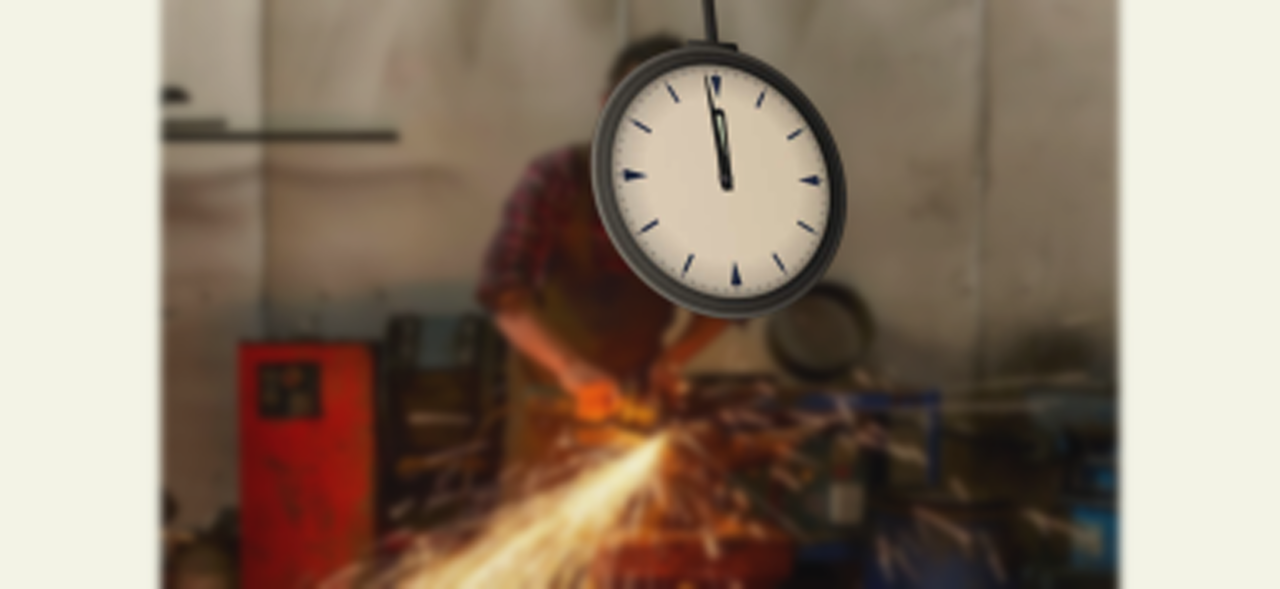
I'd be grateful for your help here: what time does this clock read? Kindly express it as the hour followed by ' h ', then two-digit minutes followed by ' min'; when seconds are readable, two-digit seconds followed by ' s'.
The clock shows 11 h 59 min
